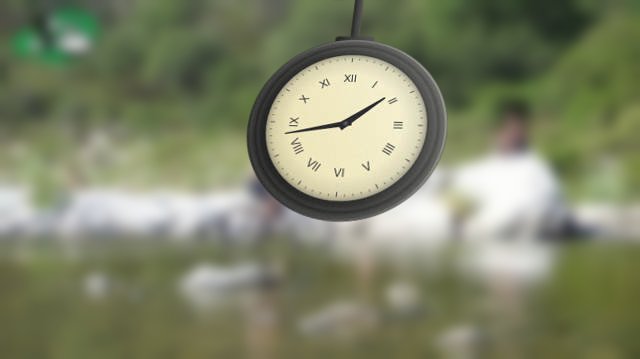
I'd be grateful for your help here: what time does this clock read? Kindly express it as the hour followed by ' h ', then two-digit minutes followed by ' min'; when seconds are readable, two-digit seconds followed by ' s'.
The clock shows 1 h 43 min
